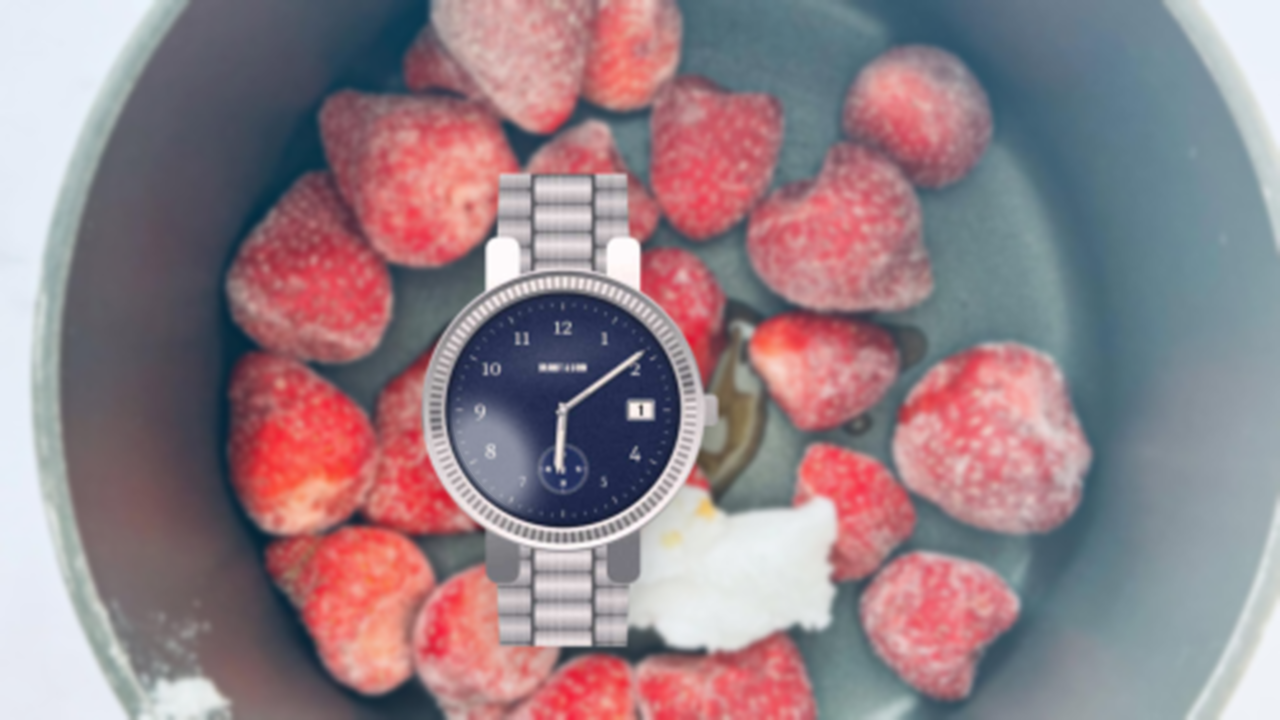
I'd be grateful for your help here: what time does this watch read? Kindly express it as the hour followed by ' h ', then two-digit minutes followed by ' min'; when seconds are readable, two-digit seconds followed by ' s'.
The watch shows 6 h 09 min
